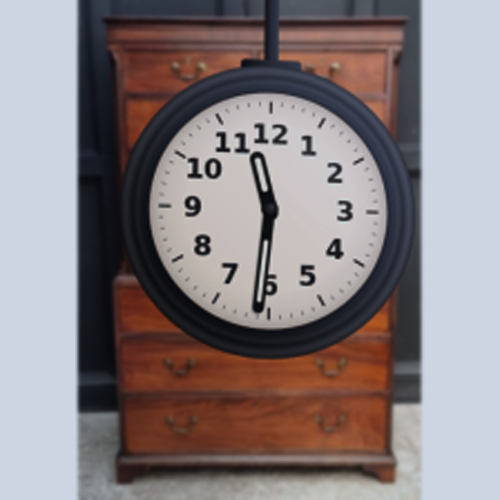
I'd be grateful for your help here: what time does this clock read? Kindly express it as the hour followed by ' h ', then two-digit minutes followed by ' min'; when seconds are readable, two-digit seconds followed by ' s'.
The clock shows 11 h 31 min
